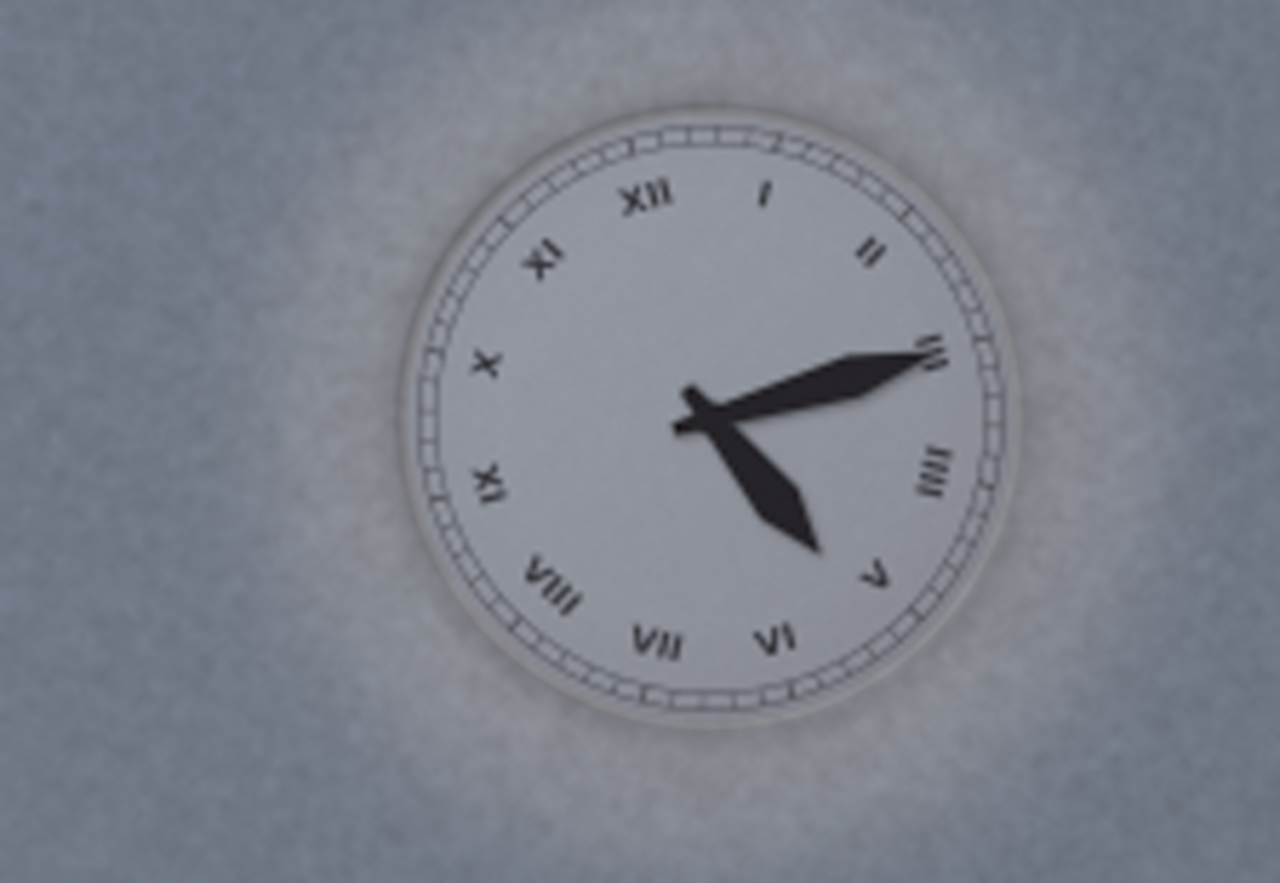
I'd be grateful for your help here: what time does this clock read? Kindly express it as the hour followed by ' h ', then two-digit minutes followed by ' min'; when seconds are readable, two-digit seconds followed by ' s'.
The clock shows 5 h 15 min
